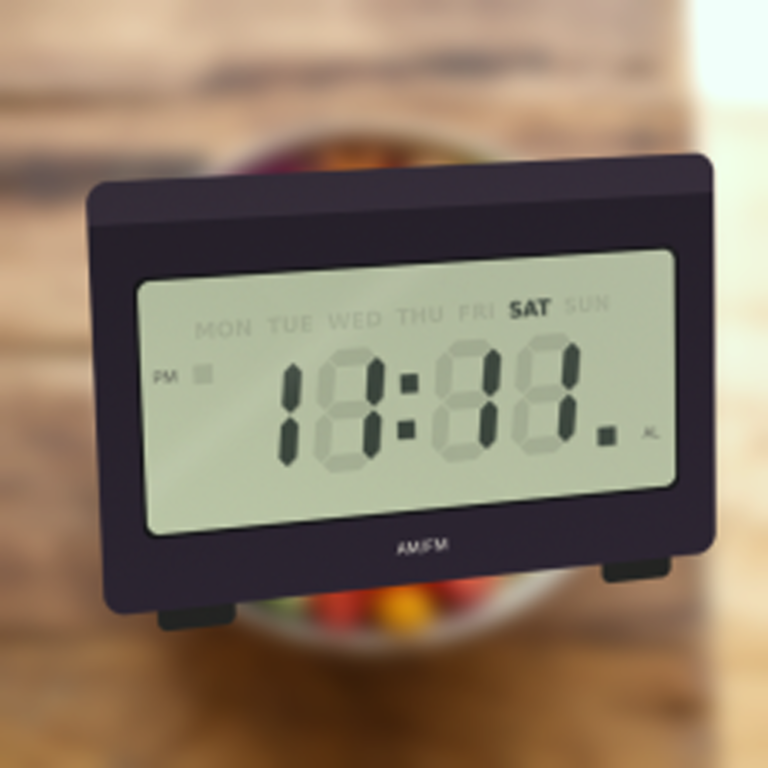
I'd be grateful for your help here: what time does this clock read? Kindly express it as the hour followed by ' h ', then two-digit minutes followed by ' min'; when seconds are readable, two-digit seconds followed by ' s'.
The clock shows 11 h 11 min
